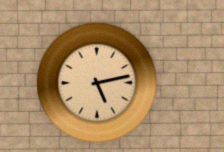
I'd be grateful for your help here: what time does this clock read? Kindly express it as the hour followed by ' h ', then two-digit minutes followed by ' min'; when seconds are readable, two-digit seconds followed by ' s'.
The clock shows 5 h 13 min
